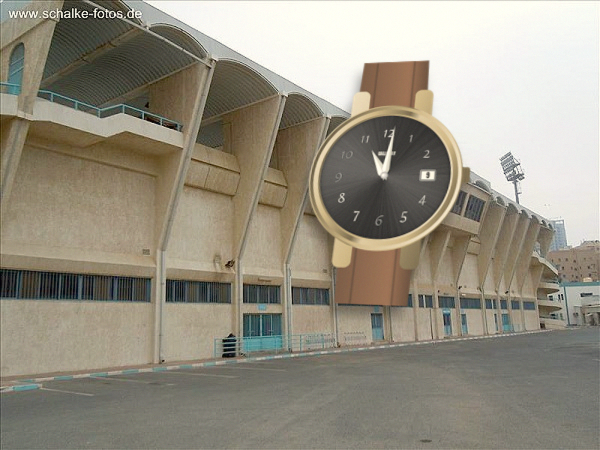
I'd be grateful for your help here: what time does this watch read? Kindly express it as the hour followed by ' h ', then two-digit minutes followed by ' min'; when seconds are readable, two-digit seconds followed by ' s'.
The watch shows 11 h 01 min
